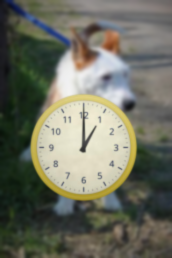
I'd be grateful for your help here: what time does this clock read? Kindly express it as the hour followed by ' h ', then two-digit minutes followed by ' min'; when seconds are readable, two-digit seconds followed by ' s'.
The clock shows 1 h 00 min
